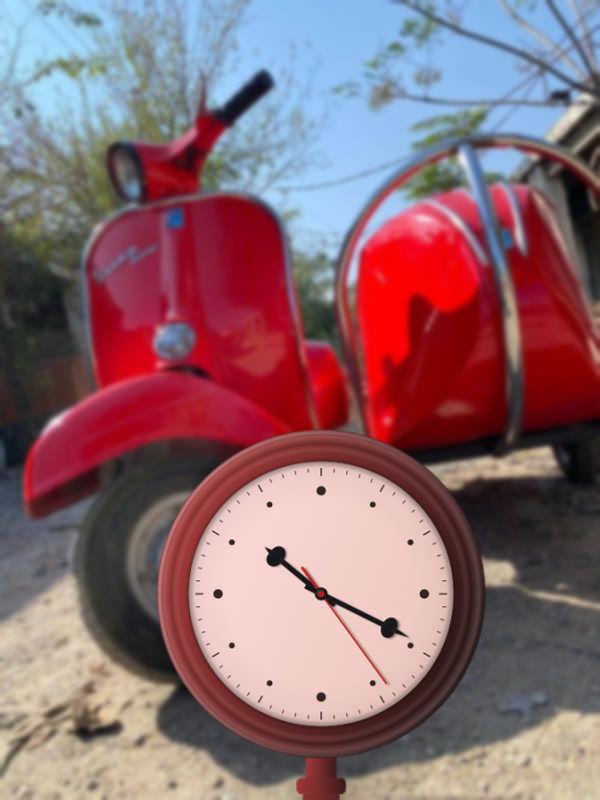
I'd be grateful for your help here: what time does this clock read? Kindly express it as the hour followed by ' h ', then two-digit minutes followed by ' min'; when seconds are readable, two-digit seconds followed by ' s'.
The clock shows 10 h 19 min 24 s
